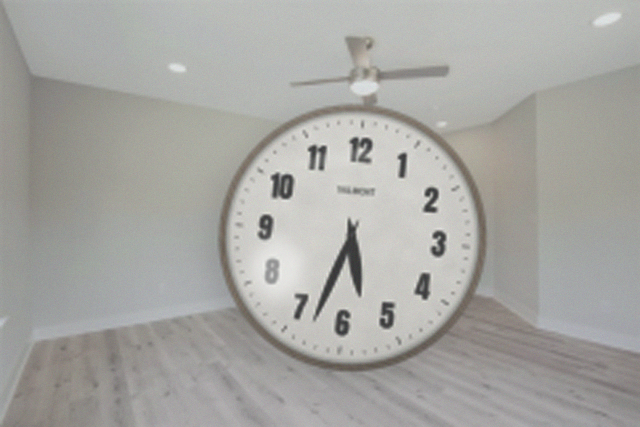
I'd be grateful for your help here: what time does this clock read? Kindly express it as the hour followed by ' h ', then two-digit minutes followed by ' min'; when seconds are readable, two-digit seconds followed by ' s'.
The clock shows 5 h 33 min
